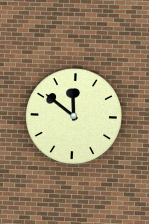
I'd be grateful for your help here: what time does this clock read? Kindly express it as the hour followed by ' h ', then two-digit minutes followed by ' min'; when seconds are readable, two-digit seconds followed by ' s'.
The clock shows 11 h 51 min
